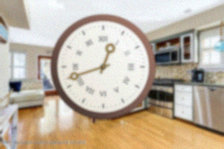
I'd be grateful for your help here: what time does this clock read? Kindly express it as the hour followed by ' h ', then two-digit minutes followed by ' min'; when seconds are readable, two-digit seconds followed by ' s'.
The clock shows 12 h 42 min
